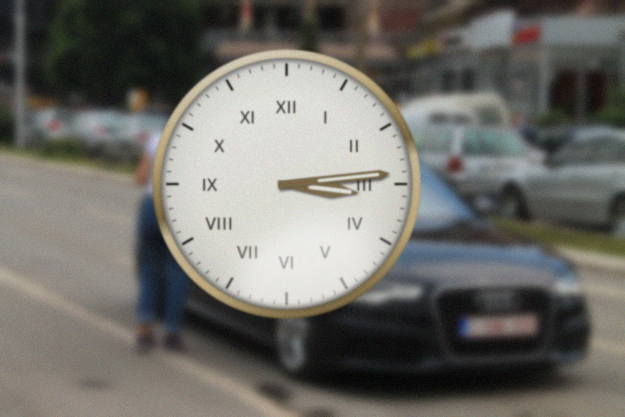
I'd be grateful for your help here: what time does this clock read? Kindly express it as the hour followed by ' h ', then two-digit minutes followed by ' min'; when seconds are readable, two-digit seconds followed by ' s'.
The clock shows 3 h 14 min
